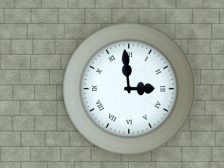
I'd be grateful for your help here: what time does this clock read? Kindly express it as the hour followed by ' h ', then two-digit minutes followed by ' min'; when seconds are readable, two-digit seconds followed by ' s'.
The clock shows 2 h 59 min
